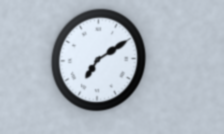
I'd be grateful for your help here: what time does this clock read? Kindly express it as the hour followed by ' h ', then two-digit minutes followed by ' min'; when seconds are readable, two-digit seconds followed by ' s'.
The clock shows 7 h 10 min
